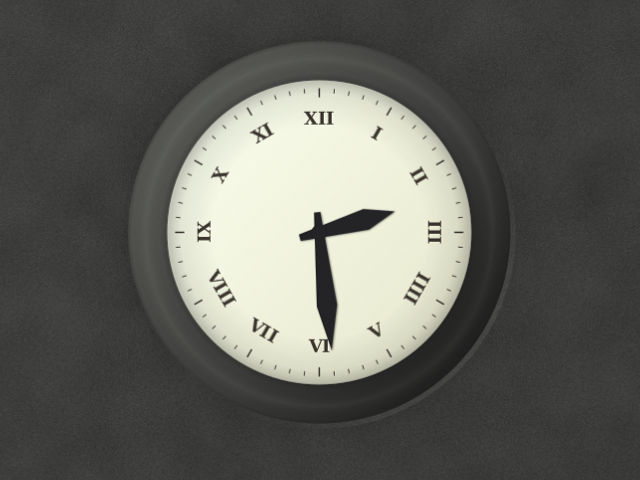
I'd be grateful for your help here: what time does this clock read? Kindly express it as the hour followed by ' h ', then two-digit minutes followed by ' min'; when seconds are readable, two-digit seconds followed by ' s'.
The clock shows 2 h 29 min
